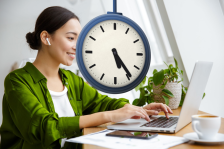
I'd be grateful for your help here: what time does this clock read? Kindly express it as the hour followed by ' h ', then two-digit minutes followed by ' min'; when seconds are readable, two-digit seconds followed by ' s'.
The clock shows 5 h 24 min
